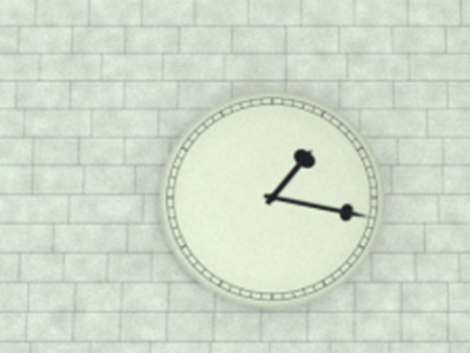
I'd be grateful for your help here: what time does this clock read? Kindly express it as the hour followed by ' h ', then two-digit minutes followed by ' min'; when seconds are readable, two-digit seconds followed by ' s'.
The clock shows 1 h 17 min
